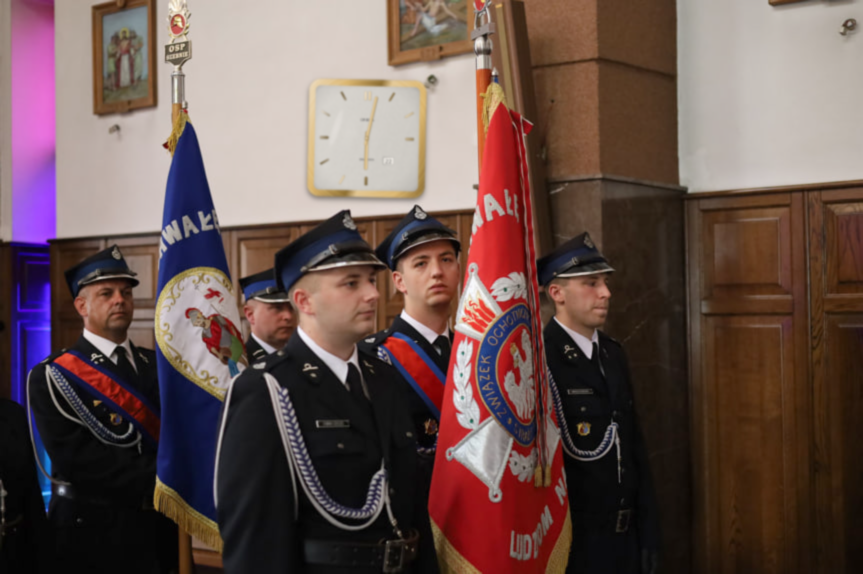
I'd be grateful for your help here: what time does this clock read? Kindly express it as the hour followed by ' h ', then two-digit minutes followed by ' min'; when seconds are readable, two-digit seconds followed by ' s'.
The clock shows 6 h 02 min
